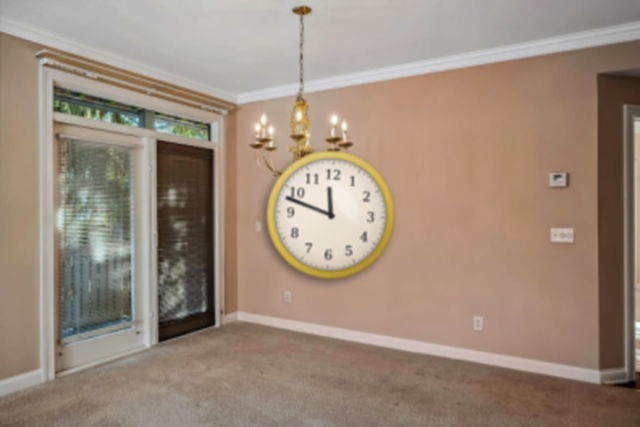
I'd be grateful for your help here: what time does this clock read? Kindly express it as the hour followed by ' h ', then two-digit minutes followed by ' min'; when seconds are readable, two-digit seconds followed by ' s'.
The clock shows 11 h 48 min
